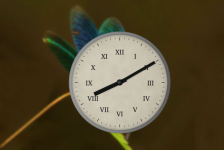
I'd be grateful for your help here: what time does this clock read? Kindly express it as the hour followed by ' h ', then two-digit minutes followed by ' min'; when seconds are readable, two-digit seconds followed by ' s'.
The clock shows 8 h 10 min
